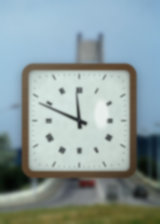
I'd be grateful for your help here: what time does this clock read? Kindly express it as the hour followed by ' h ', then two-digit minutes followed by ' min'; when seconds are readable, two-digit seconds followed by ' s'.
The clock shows 11 h 49 min
